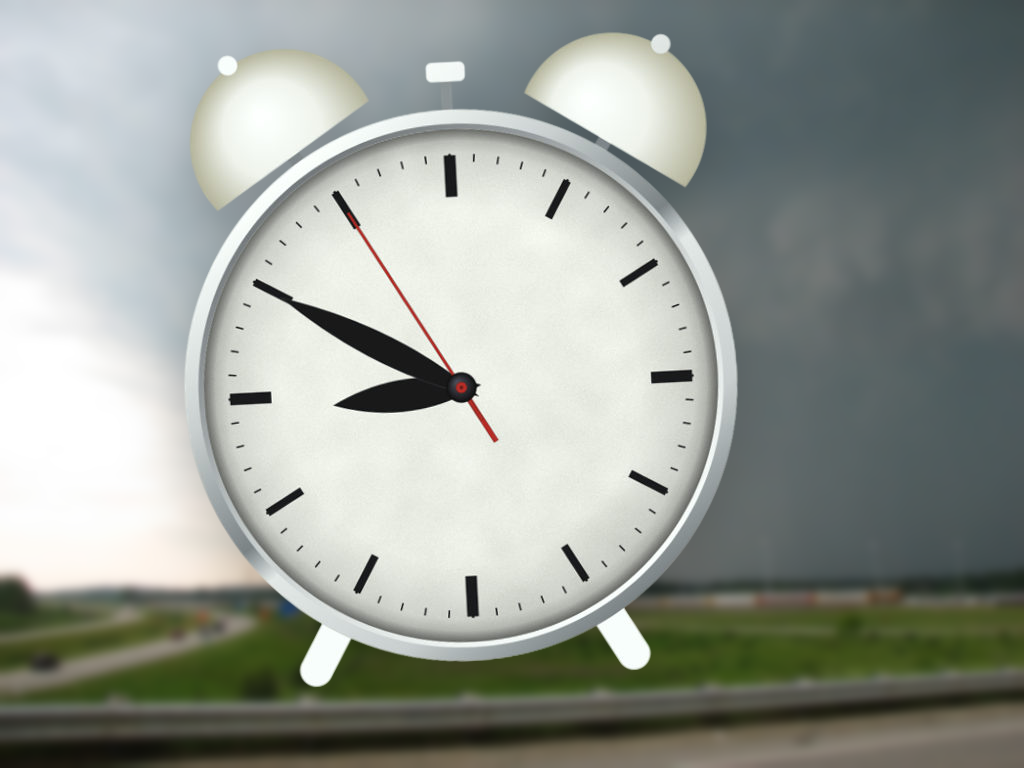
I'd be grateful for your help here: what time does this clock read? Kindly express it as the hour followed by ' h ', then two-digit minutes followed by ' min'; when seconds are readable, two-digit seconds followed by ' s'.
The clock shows 8 h 49 min 55 s
